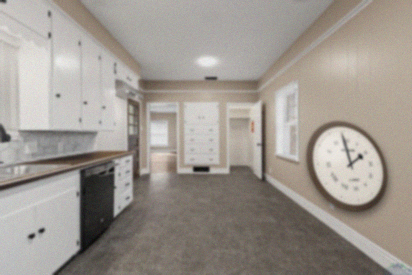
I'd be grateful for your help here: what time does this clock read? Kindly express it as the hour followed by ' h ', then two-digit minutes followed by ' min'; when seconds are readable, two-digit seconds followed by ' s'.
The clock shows 1 h 59 min
